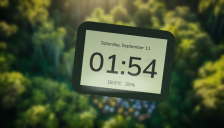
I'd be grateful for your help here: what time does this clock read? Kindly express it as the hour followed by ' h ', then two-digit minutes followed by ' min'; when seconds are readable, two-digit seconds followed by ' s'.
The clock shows 1 h 54 min
